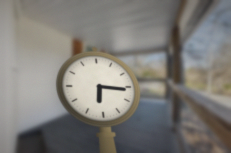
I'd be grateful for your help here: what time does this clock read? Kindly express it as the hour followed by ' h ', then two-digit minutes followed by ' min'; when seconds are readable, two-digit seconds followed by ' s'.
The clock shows 6 h 16 min
